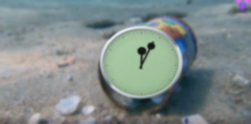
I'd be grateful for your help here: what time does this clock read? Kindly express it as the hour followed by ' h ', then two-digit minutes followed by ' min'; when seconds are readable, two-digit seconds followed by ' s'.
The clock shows 12 h 04 min
